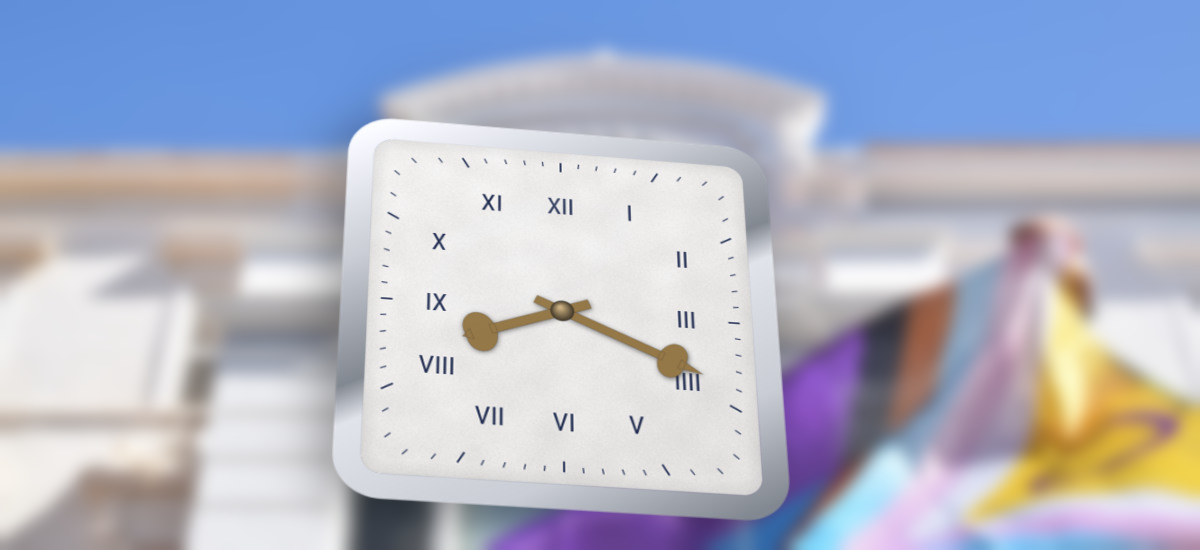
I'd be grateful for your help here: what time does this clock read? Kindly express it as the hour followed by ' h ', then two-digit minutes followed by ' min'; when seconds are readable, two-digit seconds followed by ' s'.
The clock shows 8 h 19 min
